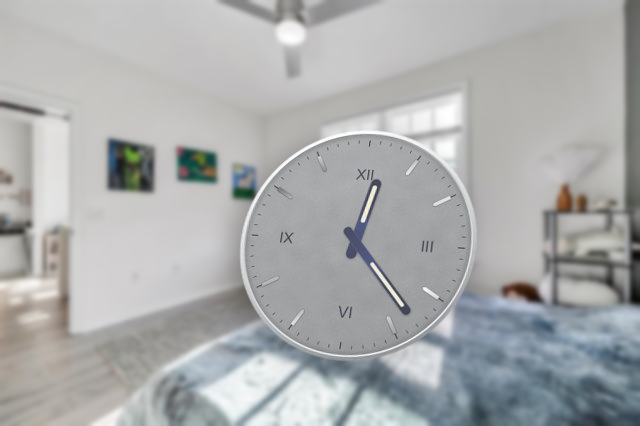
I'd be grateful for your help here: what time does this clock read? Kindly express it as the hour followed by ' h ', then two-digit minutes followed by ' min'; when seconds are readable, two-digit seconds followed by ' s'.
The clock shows 12 h 23 min
